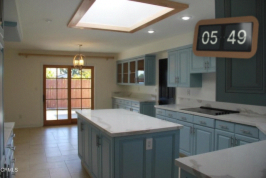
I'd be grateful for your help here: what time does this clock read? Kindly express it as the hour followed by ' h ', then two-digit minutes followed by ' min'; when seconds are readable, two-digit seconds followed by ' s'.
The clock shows 5 h 49 min
